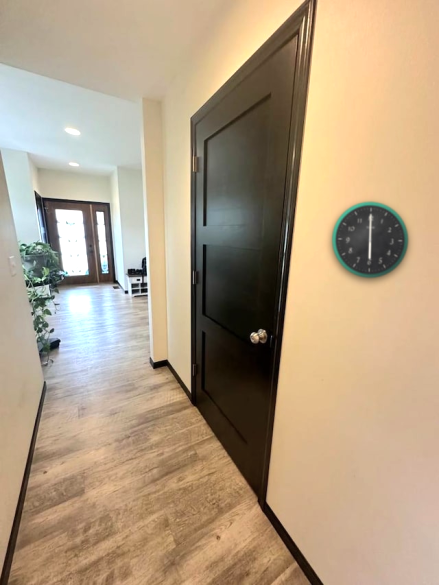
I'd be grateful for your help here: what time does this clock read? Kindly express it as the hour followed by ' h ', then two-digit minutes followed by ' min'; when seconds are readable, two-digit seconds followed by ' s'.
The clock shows 6 h 00 min
